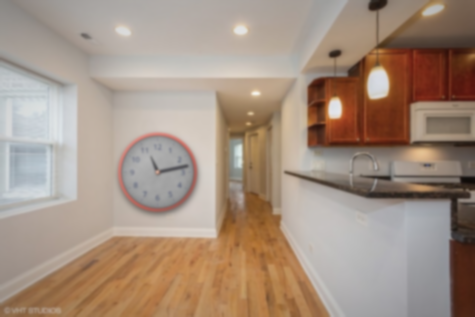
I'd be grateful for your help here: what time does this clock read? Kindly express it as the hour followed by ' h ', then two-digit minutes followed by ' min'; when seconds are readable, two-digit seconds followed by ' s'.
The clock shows 11 h 13 min
